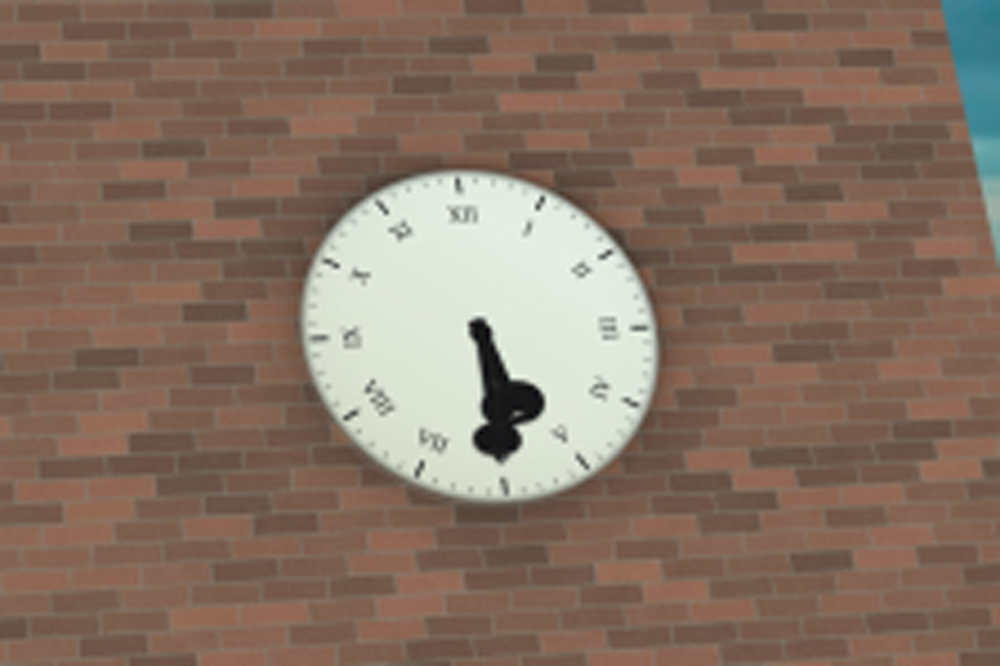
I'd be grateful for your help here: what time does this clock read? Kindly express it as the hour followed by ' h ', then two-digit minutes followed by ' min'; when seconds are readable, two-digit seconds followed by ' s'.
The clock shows 5 h 30 min
